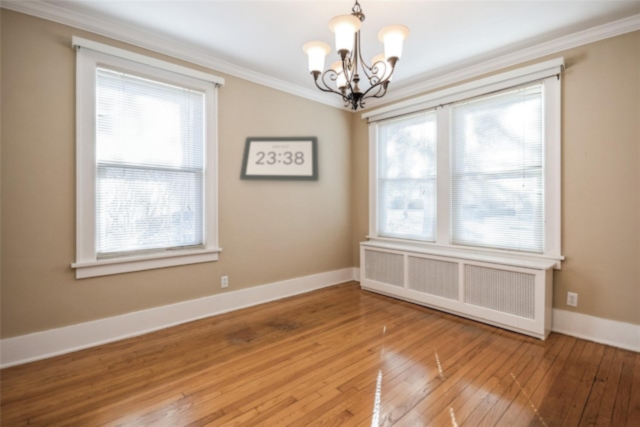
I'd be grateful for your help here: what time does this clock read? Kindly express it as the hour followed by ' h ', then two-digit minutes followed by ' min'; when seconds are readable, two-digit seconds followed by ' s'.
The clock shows 23 h 38 min
